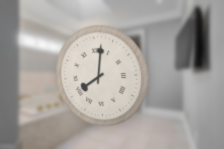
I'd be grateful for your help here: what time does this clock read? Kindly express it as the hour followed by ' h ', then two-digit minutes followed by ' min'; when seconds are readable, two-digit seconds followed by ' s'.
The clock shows 8 h 02 min
